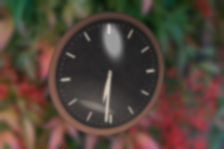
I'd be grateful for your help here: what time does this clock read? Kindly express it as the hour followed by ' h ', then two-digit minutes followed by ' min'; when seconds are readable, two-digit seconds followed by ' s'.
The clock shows 6 h 31 min
